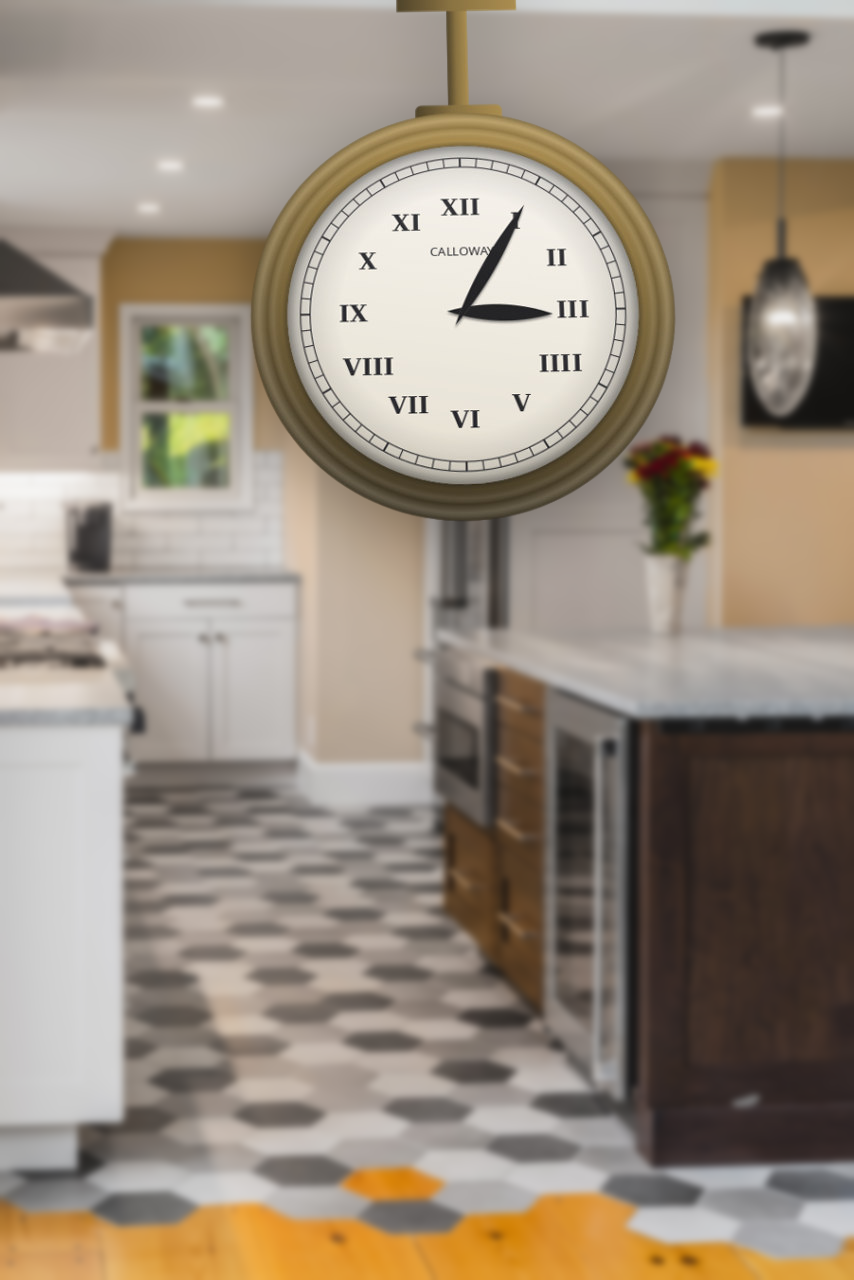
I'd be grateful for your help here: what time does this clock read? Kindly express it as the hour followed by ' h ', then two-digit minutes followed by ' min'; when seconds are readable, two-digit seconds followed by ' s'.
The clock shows 3 h 05 min
